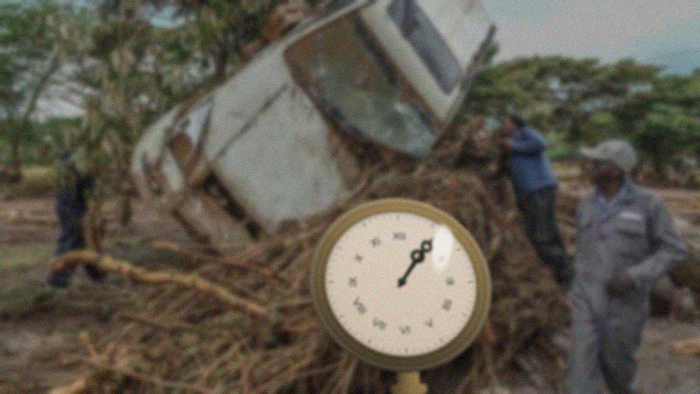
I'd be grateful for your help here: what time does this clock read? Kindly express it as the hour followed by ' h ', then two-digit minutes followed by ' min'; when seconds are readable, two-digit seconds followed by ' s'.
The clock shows 1 h 06 min
